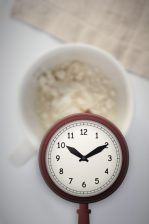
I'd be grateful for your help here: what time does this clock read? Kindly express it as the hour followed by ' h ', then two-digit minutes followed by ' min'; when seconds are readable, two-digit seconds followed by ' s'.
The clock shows 10 h 10 min
